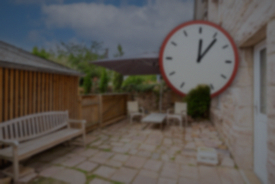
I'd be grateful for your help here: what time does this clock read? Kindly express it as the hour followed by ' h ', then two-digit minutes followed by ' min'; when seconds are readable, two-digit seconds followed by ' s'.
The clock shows 12 h 06 min
